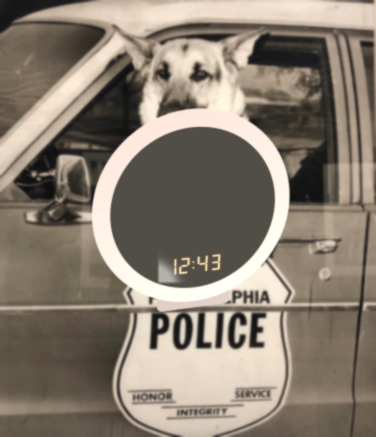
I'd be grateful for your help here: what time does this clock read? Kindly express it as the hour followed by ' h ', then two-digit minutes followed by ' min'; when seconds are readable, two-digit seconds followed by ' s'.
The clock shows 12 h 43 min
